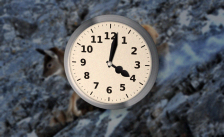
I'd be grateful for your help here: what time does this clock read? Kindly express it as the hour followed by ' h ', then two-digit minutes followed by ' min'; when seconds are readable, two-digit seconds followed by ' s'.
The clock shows 4 h 02 min
